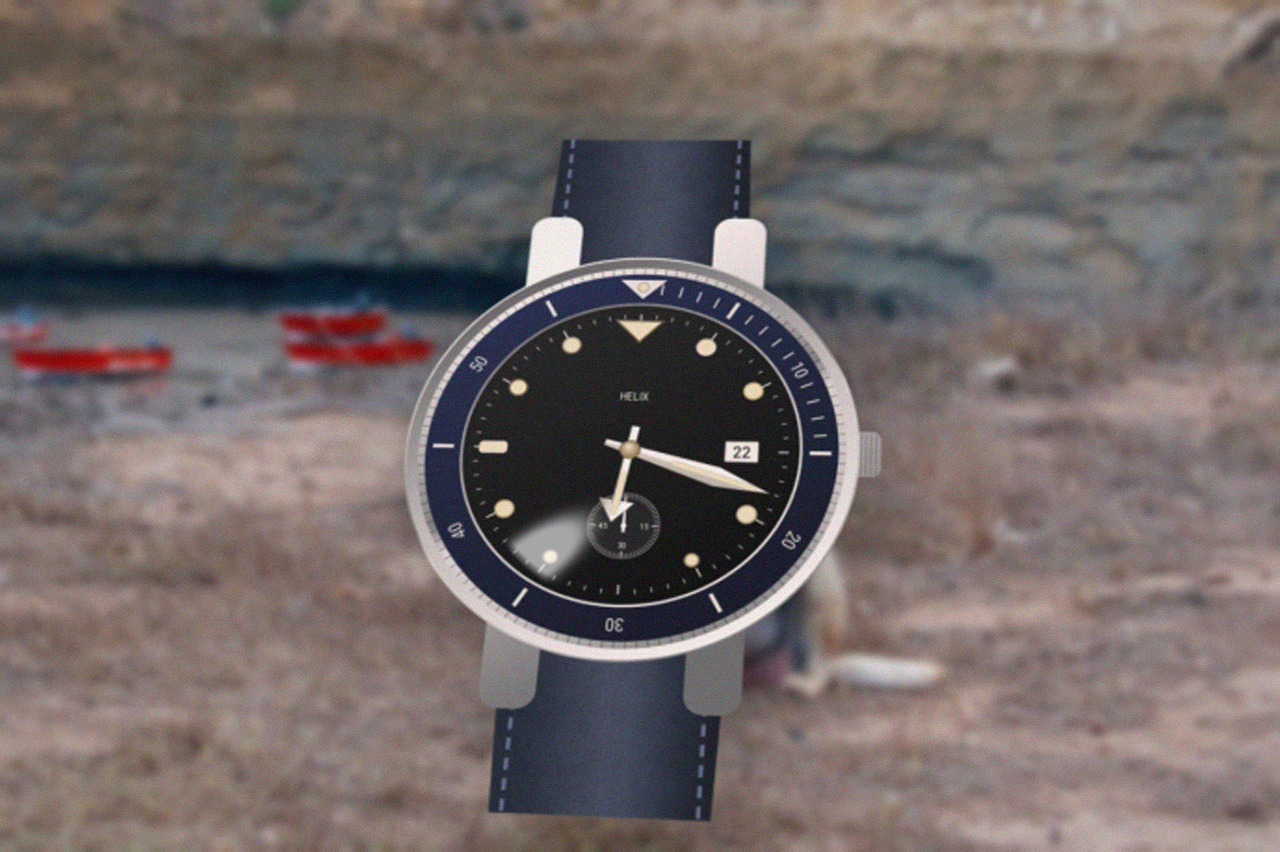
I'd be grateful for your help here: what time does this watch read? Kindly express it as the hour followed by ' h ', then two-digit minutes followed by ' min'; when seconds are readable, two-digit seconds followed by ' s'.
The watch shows 6 h 18 min
